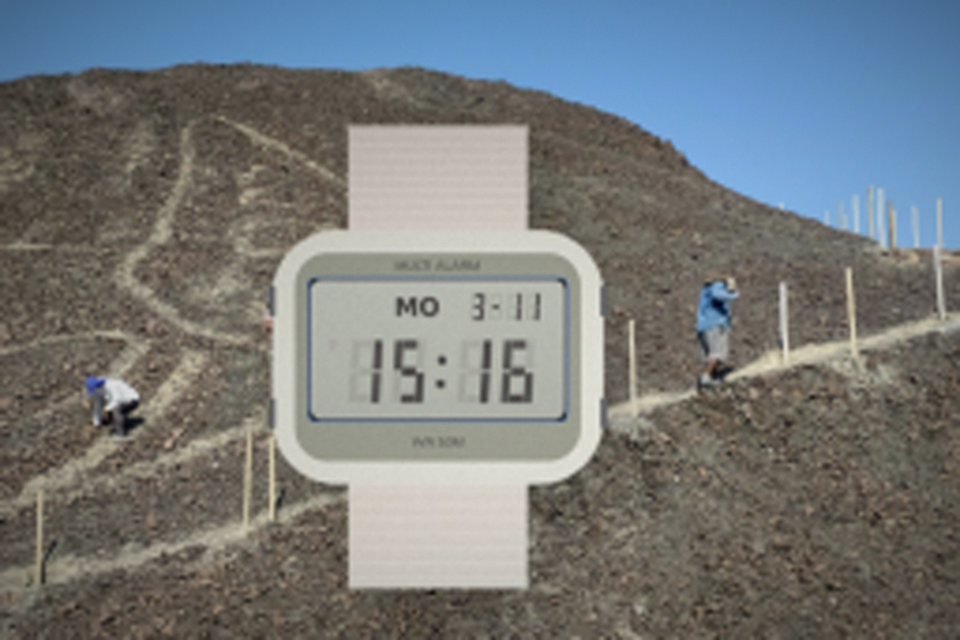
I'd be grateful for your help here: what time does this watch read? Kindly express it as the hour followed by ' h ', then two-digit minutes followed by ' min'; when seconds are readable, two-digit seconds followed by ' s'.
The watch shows 15 h 16 min
